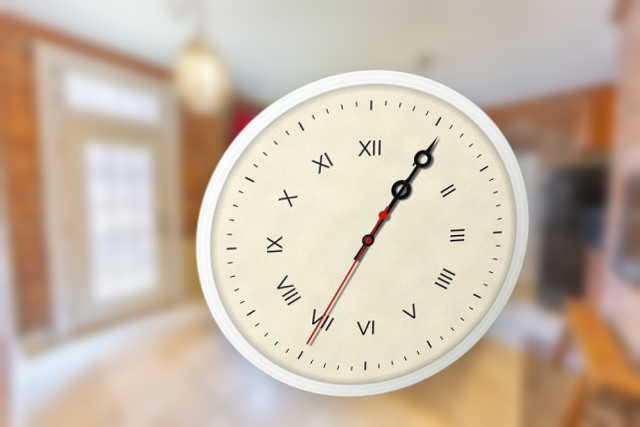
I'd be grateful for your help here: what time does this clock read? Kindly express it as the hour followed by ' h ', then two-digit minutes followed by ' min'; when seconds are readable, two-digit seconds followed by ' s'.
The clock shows 1 h 05 min 35 s
